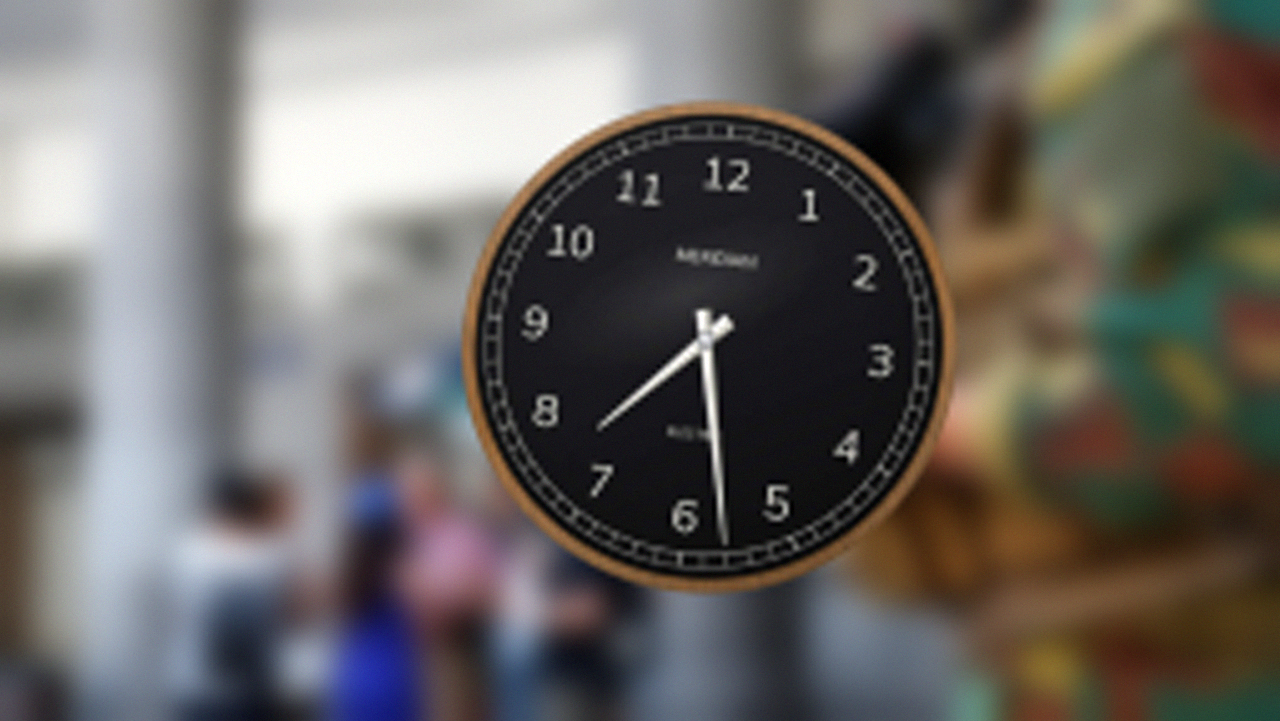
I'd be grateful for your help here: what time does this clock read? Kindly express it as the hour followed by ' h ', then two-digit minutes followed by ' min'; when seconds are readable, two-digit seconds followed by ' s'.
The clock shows 7 h 28 min
